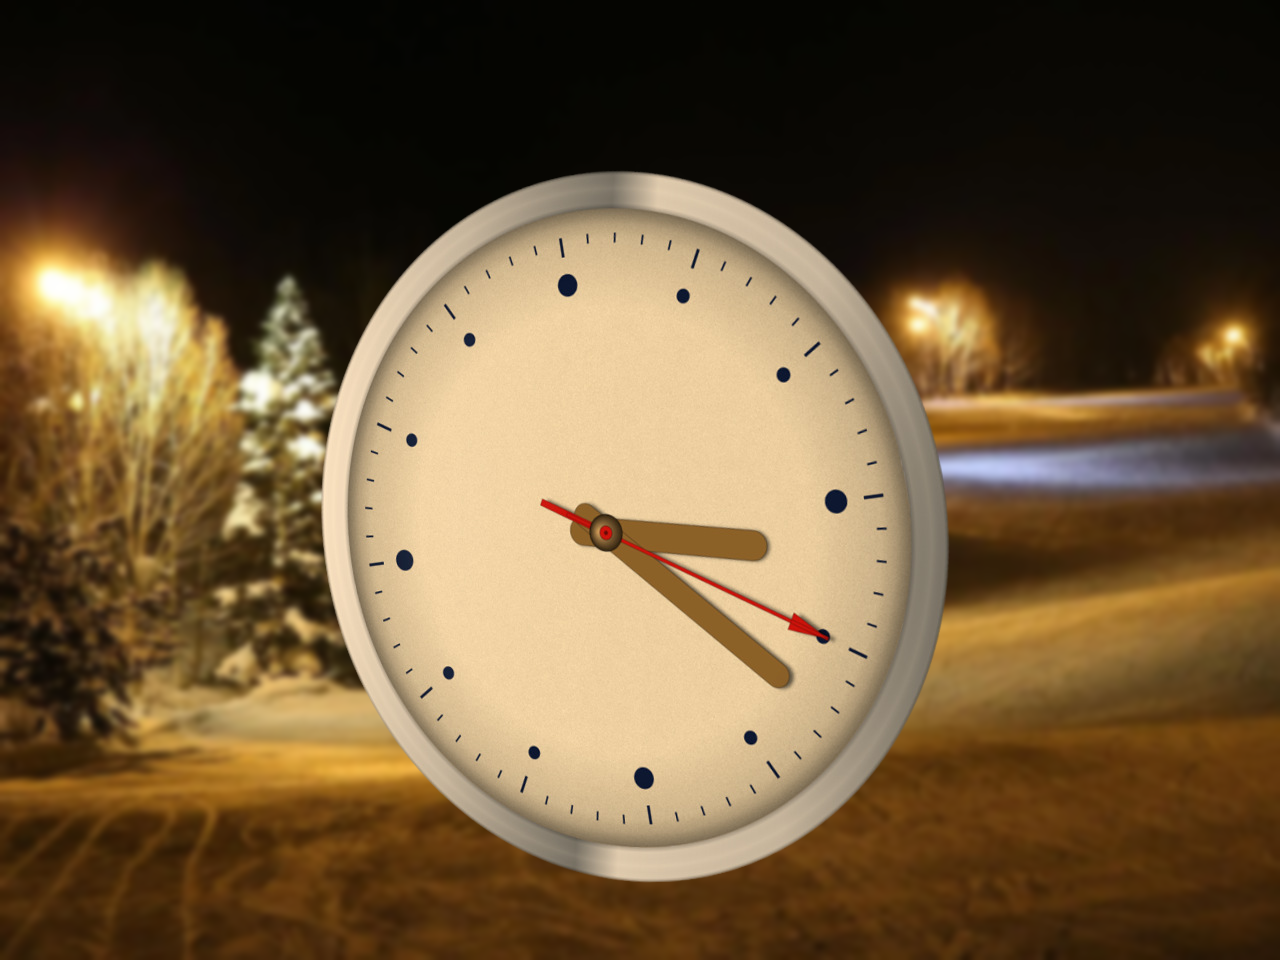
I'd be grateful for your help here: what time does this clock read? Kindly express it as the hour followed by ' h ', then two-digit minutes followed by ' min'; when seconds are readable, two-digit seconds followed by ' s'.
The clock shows 3 h 22 min 20 s
